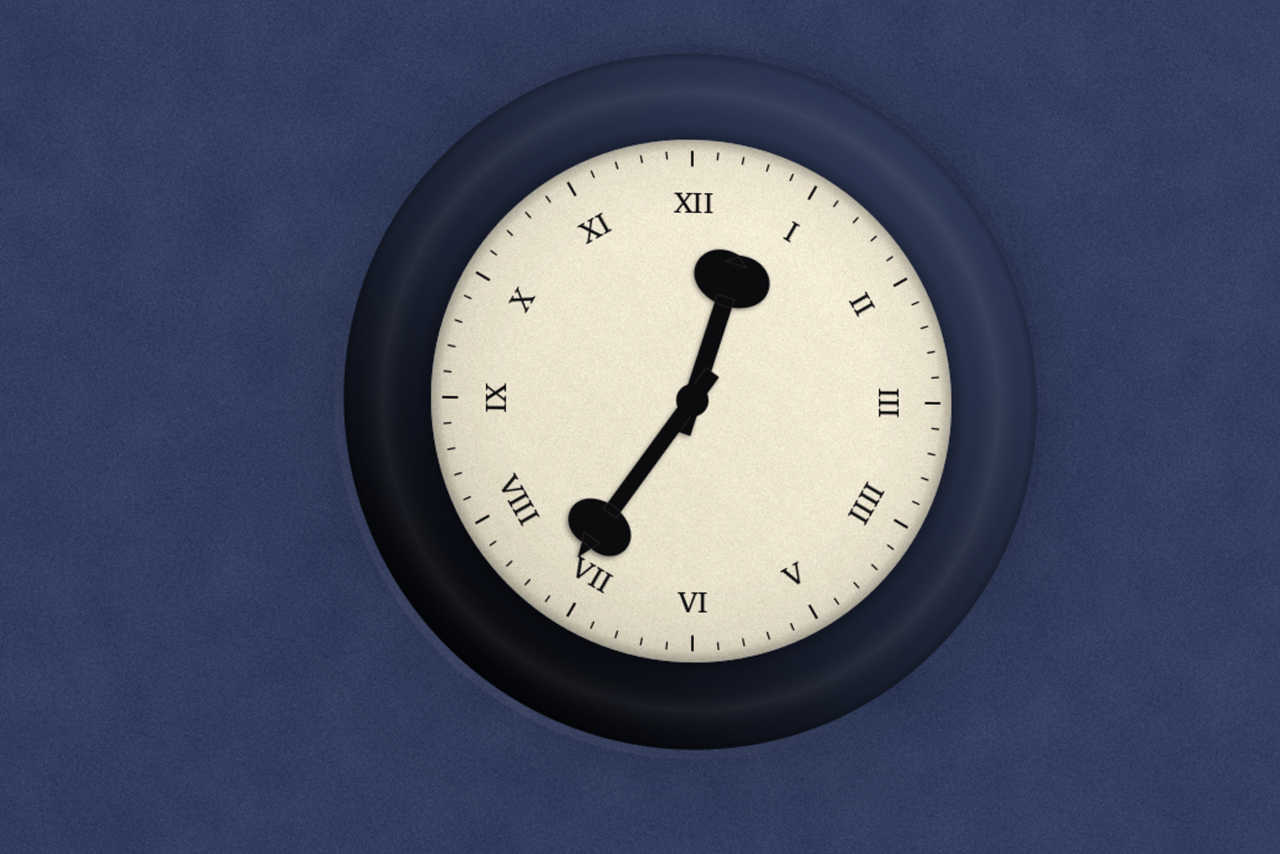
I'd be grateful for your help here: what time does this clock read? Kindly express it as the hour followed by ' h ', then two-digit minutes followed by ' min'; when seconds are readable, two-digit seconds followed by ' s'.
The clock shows 12 h 36 min
